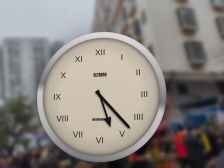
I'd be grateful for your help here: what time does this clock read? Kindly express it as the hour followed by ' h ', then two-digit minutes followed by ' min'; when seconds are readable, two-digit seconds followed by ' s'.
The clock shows 5 h 23 min
